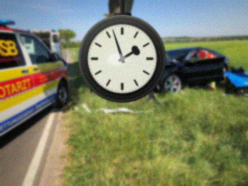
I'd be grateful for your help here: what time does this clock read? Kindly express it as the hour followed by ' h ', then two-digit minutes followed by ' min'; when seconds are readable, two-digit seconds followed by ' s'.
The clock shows 1 h 57 min
